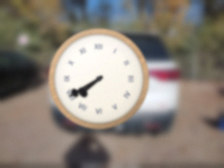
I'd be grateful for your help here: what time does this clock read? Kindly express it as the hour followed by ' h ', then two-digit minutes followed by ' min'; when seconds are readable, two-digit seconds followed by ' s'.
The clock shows 7 h 40 min
